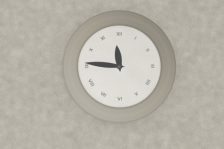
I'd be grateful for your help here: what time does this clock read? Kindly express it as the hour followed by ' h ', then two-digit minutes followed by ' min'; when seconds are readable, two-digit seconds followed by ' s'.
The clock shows 11 h 46 min
